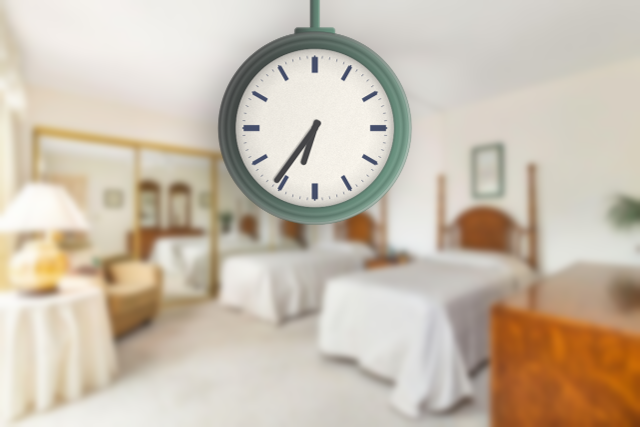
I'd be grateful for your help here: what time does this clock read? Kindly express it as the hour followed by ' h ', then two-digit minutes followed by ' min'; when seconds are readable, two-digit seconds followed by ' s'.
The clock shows 6 h 36 min
